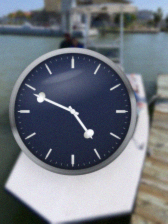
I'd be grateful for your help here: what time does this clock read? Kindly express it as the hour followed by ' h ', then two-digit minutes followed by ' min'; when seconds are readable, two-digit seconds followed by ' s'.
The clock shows 4 h 49 min
